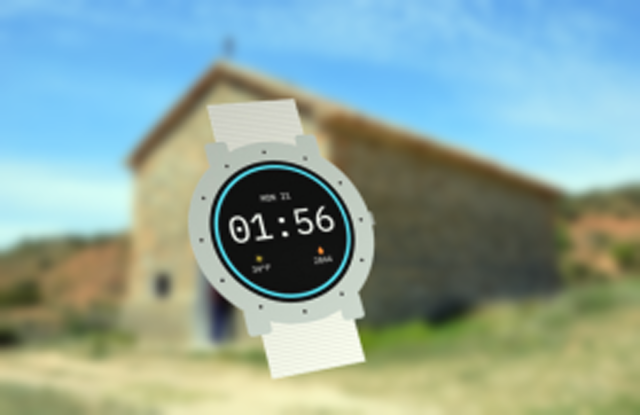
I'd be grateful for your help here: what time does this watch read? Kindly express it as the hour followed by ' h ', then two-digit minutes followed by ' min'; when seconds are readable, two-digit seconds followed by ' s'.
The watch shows 1 h 56 min
